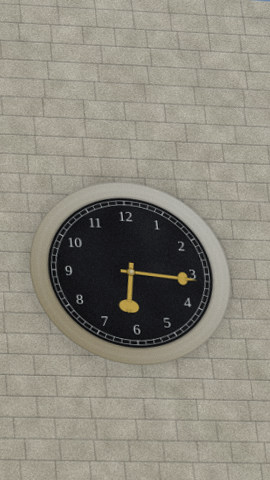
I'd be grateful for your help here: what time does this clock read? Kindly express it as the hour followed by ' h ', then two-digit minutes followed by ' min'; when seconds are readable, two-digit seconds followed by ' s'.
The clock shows 6 h 16 min
